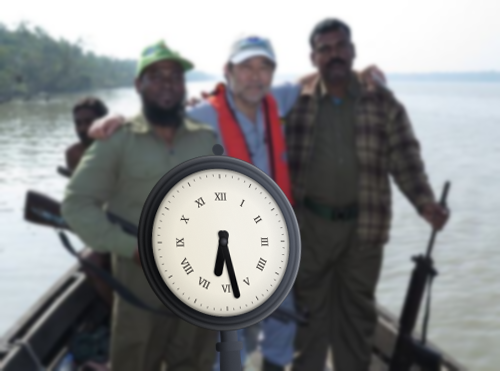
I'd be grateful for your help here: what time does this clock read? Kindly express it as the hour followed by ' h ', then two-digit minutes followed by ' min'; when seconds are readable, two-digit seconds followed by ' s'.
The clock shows 6 h 28 min
